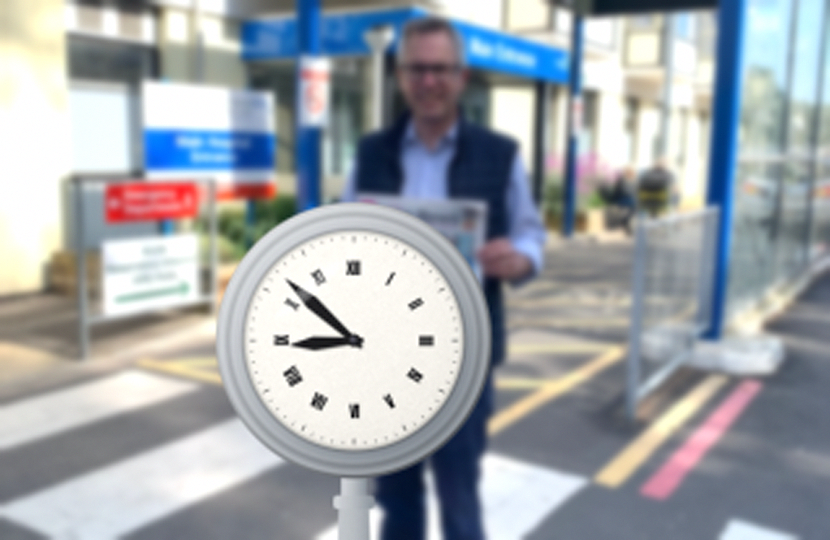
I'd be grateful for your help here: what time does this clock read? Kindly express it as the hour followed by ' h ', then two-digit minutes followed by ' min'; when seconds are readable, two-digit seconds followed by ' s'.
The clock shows 8 h 52 min
